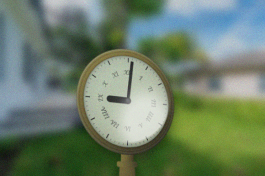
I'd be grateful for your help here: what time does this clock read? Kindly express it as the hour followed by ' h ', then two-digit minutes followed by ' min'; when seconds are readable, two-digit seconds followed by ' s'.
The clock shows 9 h 01 min
